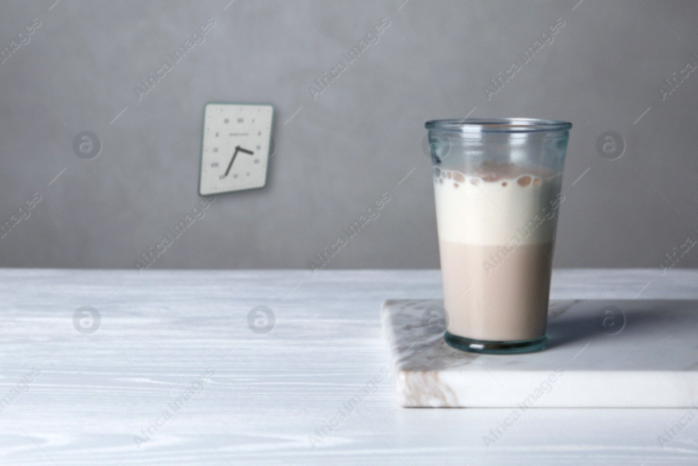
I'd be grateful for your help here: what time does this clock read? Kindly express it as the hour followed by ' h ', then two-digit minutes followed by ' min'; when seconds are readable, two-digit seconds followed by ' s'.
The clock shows 3 h 34 min
